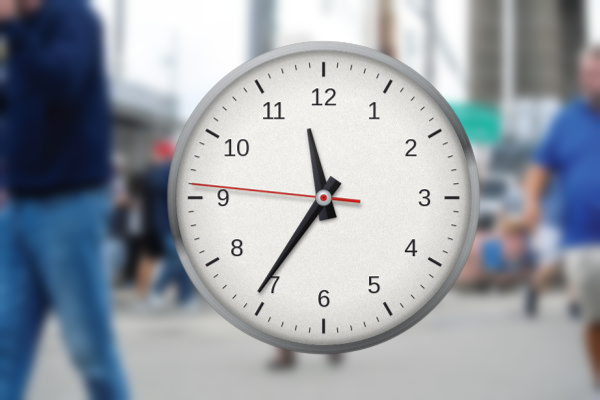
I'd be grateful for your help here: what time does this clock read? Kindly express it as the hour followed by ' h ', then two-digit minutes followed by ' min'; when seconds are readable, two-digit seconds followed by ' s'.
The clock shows 11 h 35 min 46 s
